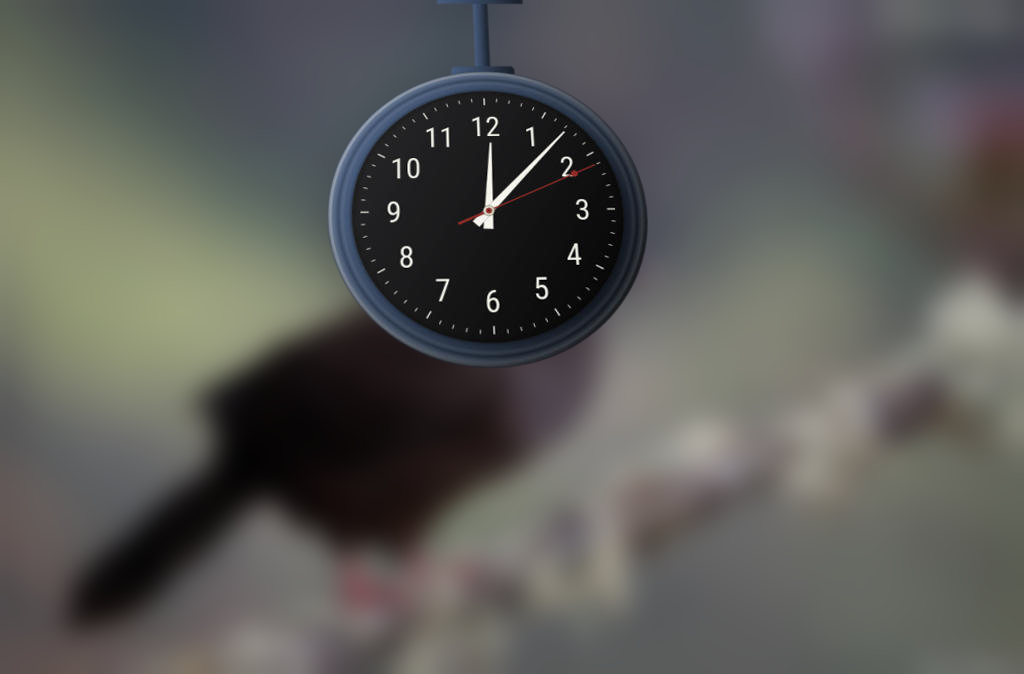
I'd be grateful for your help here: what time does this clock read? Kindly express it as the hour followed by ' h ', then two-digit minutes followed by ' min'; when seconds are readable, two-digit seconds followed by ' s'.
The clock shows 12 h 07 min 11 s
